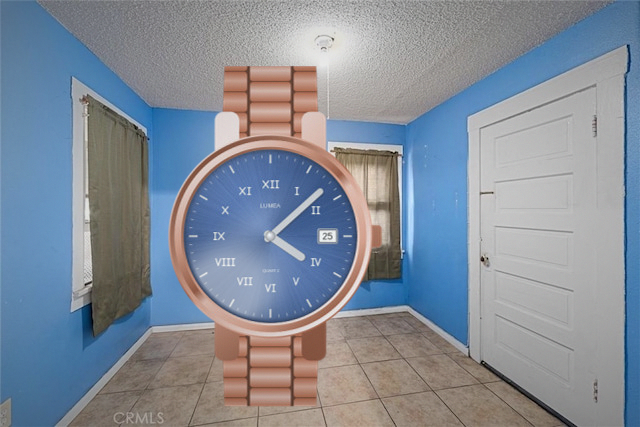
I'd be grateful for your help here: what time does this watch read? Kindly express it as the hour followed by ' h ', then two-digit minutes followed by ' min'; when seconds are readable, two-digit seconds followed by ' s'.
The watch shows 4 h 08 min
